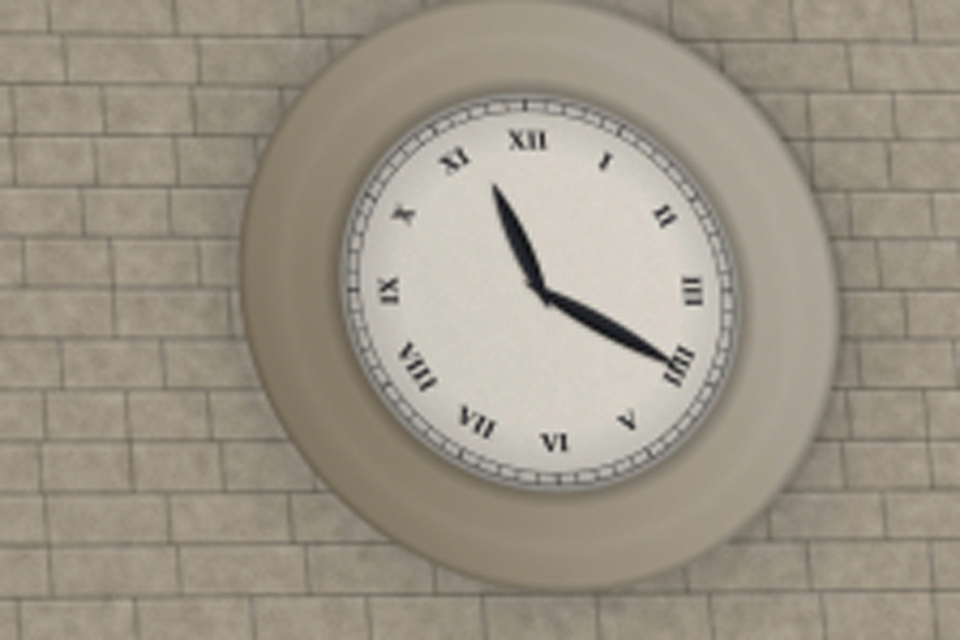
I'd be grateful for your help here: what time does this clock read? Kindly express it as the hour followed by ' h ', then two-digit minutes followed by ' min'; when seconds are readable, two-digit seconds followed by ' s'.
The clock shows 11 h 20 min
